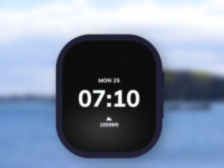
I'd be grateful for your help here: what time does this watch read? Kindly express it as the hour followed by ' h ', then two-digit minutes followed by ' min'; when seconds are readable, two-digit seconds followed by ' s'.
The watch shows 7 h 10 min
